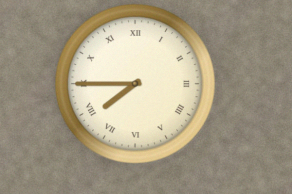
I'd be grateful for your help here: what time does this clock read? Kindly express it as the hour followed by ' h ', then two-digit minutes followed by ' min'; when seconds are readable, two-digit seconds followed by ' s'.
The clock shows 7 h 45 min
